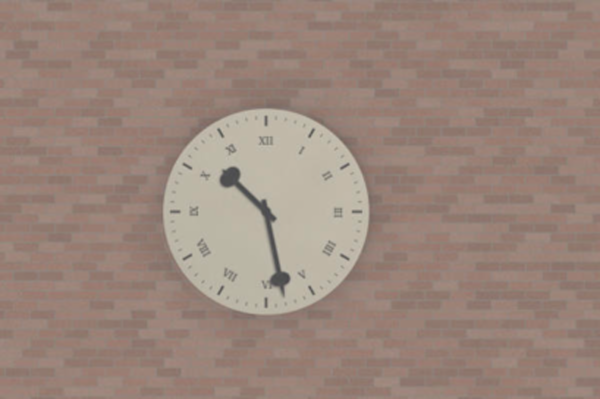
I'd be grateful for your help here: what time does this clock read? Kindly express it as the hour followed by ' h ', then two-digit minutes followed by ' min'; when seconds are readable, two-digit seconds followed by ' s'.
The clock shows 10 h 28 min
